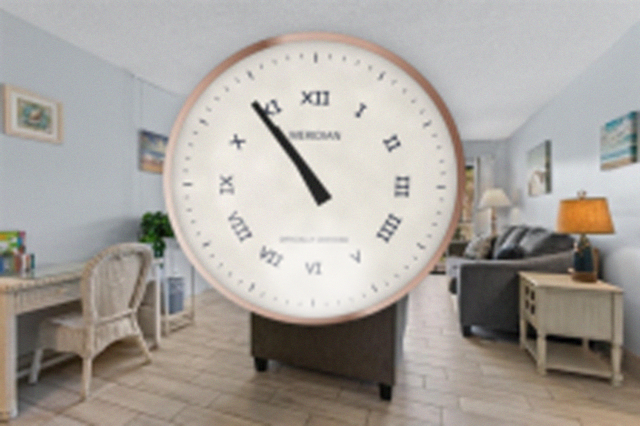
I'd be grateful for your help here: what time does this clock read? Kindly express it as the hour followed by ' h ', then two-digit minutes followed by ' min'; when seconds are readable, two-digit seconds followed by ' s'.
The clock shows 10 h 54 min
